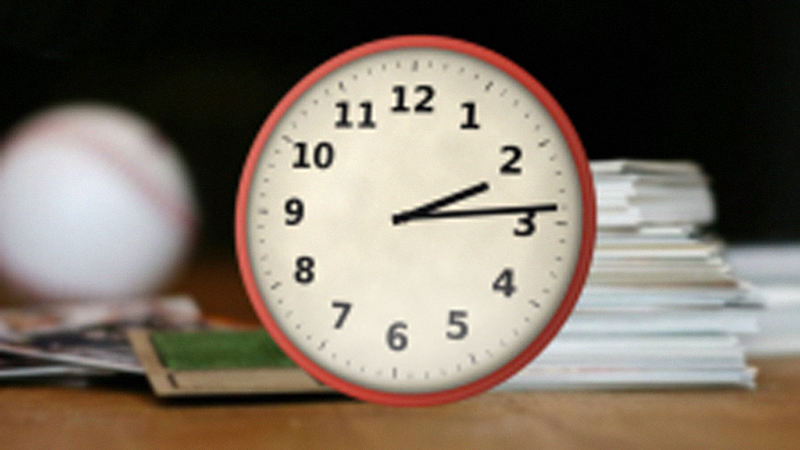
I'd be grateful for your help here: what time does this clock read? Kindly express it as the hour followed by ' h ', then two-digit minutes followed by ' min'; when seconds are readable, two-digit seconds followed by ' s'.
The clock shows 2 h 14 min
